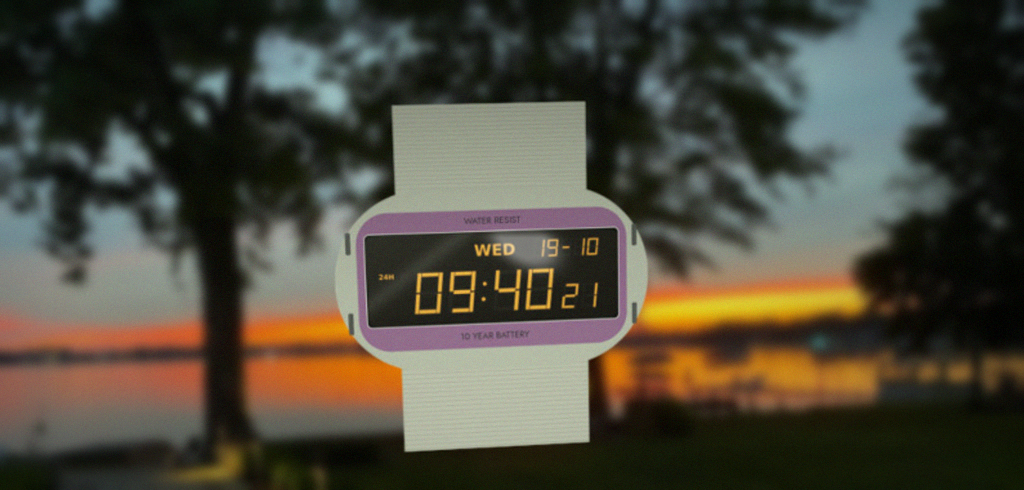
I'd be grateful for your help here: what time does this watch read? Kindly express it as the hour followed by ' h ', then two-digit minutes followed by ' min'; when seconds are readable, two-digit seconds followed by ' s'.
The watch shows 9 h 40 min 21 s
